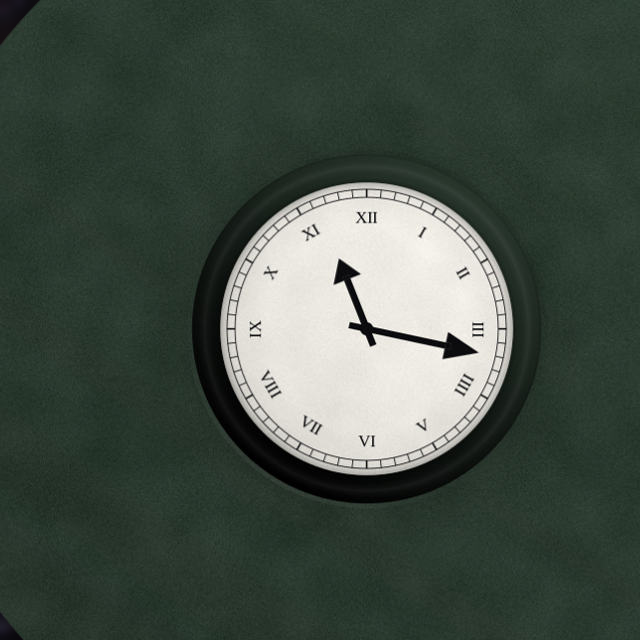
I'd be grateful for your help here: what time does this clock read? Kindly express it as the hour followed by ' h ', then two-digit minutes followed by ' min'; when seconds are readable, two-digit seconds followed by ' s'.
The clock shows 11 h 17 min
